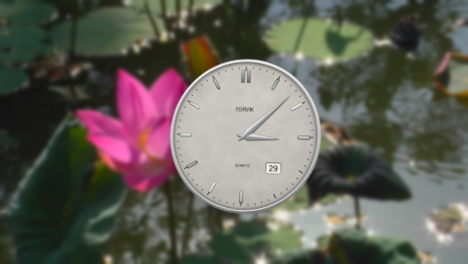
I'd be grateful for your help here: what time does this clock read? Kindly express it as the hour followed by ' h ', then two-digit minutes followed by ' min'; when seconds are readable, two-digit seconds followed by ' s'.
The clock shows 3 h 08 min
